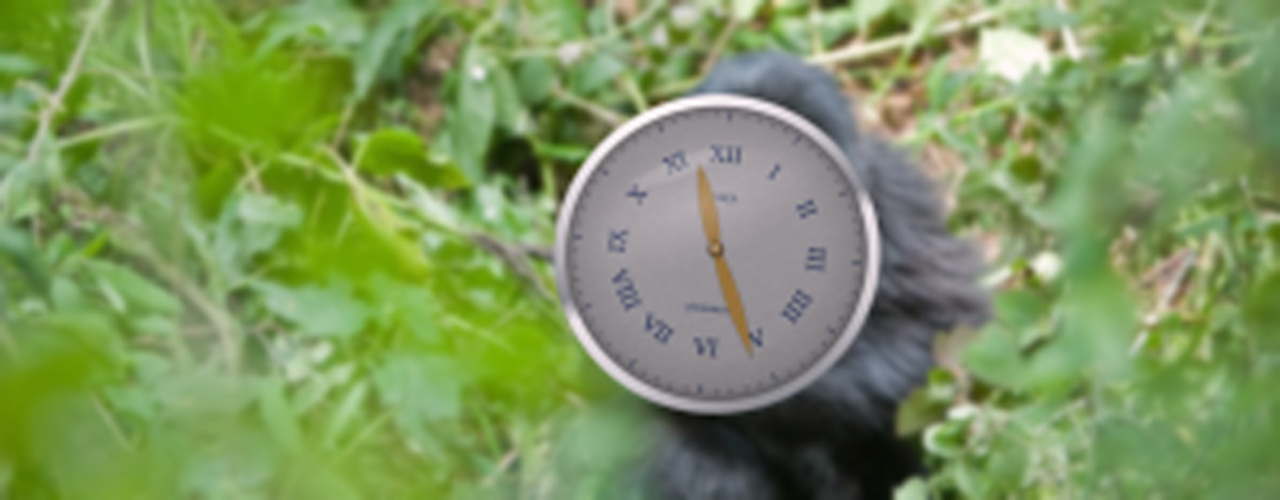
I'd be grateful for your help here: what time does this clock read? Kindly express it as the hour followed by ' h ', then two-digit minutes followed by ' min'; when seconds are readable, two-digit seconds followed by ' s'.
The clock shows 11 h 26 min
